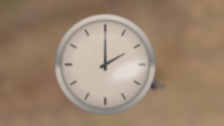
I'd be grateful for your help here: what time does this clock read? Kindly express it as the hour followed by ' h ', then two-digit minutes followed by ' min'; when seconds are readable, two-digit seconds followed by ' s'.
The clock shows 2 h 00 min
